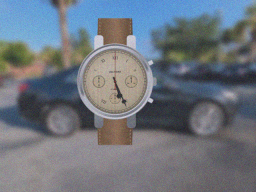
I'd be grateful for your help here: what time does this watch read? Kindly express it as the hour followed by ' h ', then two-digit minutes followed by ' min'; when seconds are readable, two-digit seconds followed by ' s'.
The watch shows 5 h 26 min
